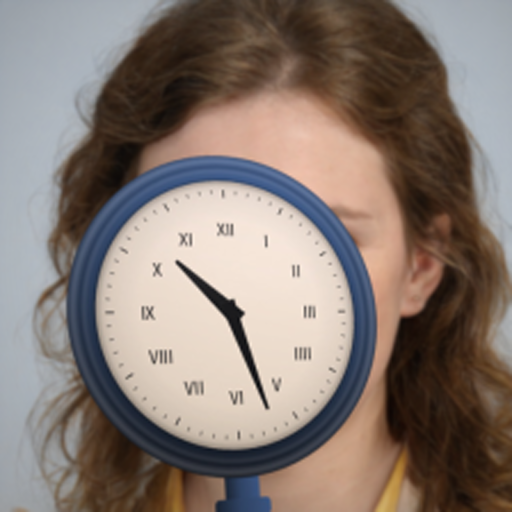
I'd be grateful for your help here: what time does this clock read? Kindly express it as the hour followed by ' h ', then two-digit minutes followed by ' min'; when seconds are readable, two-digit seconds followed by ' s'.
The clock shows 10 h 27 min
